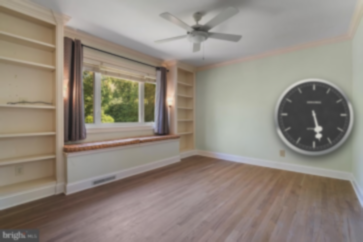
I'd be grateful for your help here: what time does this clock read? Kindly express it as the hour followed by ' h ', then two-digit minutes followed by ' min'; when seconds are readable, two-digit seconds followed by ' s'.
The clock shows 5 h 28 min
